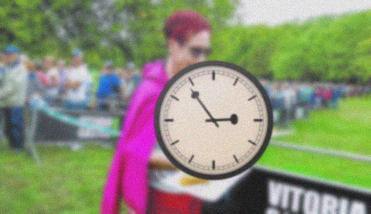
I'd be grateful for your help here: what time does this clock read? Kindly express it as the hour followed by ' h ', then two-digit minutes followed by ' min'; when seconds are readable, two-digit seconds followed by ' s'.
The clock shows 2 h 54 min
